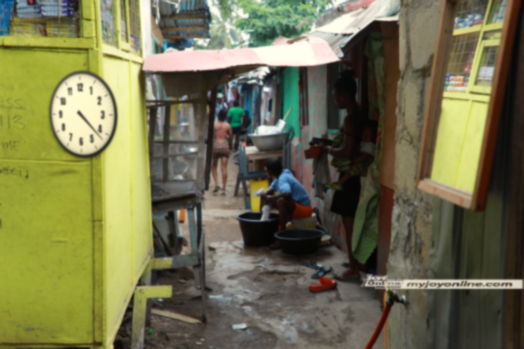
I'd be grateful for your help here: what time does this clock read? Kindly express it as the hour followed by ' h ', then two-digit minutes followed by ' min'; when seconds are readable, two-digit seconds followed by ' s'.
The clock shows 4 h 22 min
